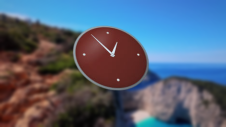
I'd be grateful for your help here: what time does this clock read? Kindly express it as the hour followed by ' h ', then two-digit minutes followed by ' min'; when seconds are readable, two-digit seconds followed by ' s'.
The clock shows 12 h 54 min
